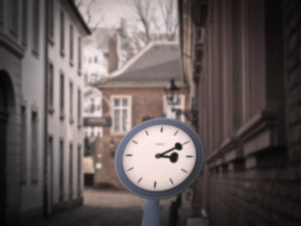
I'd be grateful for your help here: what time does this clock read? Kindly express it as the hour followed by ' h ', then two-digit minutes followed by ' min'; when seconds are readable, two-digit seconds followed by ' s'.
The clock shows 3 h 10 min
